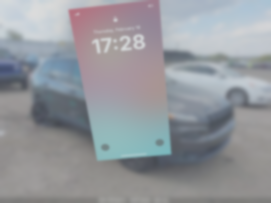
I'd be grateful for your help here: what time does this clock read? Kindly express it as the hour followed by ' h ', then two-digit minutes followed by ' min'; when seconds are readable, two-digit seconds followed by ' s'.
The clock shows 17 h 28 min
